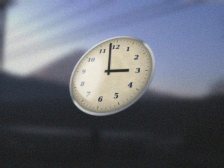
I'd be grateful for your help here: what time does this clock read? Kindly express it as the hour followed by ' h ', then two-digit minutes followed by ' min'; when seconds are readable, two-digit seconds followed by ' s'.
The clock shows 2 h 58 min
